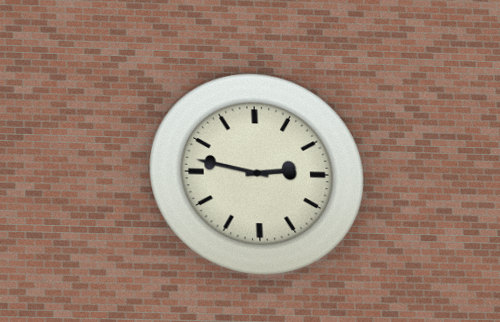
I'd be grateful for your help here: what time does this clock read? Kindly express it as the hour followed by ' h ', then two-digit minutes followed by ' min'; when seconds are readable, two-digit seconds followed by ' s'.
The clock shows 2 h 47 min
